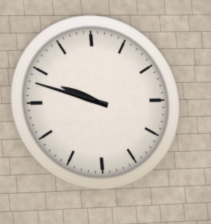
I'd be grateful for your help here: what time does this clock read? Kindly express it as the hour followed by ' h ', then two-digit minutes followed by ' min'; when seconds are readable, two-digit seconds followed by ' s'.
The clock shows 9 h 48 min
